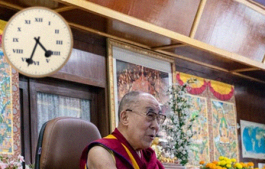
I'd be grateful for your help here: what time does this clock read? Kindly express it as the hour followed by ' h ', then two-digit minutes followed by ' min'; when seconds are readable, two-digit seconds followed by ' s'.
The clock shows 4 h 33 min
